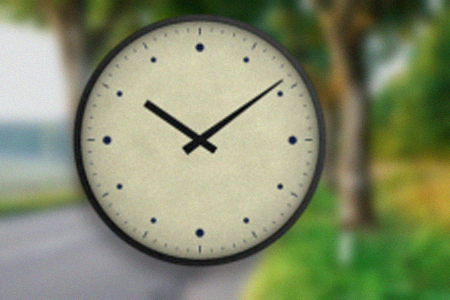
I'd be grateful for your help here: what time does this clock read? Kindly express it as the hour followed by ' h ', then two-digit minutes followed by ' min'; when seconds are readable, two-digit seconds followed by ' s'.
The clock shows 10 h 09 min
